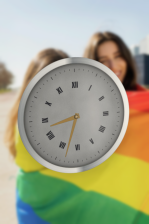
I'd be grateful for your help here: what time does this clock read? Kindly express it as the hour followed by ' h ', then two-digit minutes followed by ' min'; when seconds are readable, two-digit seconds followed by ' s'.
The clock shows 8 h 33 min
